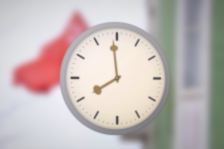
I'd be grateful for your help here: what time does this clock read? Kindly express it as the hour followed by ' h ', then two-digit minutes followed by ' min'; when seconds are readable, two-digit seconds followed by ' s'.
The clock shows 7 h 59 min
